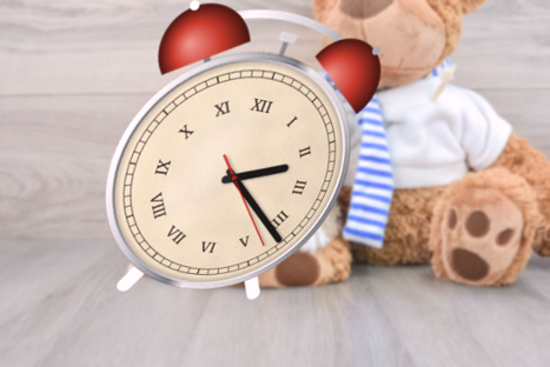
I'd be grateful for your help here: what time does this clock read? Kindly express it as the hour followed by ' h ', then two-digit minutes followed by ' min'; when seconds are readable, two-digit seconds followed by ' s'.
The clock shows 2 h 21 min 23 s
